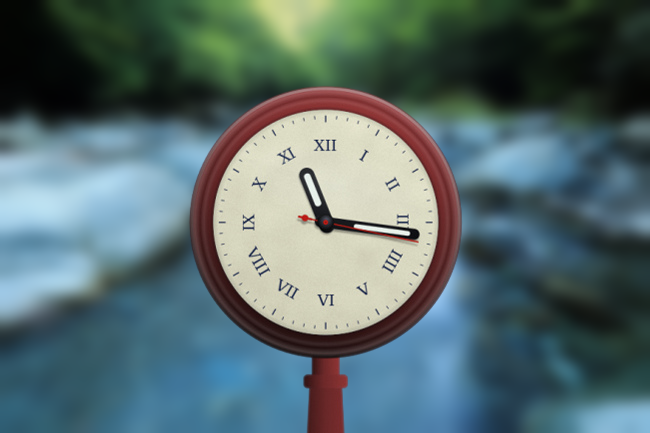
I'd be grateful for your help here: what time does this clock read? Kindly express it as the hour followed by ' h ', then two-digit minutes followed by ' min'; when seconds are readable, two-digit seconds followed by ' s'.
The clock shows 11 h 16 min 17 s
